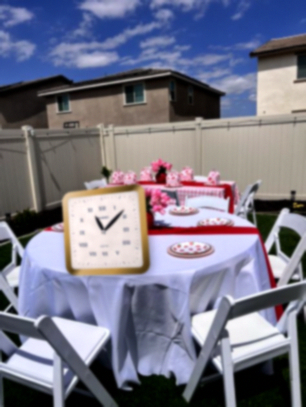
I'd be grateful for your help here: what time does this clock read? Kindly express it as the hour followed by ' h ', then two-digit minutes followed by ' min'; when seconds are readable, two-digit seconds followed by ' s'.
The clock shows 11 h 08 min
